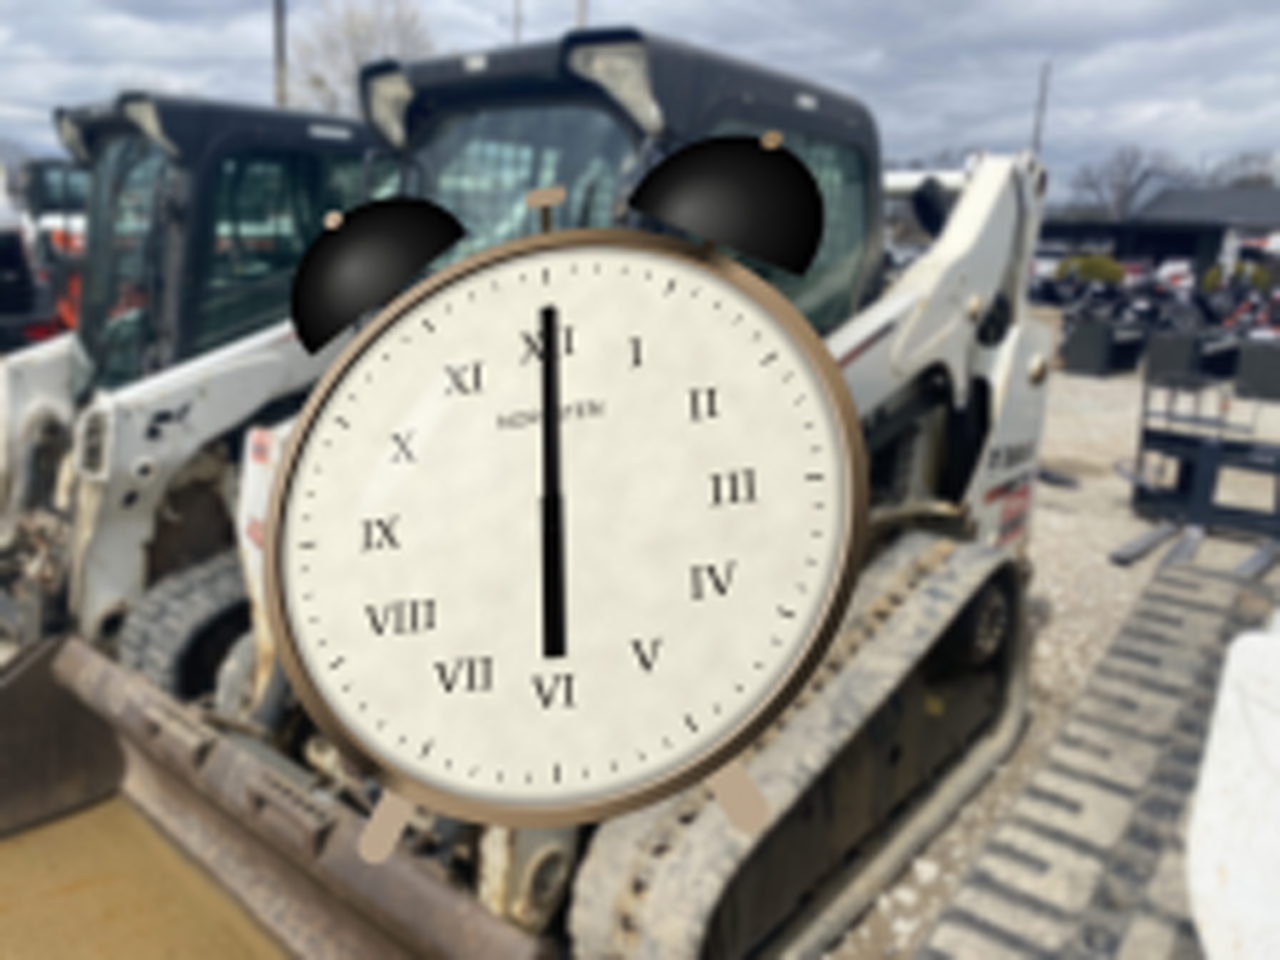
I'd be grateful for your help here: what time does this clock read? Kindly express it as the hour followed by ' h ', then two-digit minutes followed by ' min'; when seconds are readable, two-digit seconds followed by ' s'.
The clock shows 6 h 00 min
